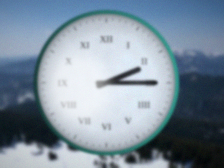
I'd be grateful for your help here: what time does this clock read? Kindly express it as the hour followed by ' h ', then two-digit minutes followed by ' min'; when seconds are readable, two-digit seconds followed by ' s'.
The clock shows 2 h 15 min
